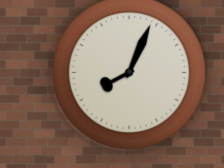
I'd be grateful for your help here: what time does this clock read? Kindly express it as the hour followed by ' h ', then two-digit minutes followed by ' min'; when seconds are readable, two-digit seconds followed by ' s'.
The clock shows 8 h 04 min
